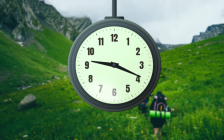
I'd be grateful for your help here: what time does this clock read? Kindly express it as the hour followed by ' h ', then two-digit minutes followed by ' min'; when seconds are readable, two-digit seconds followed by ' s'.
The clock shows 9 h 19 min
